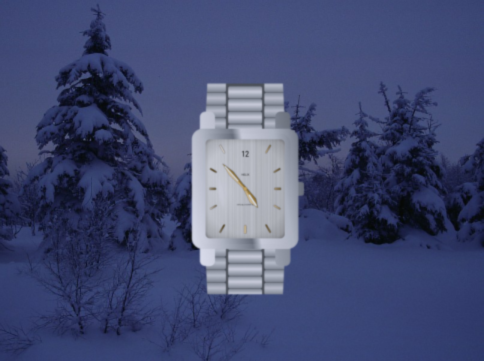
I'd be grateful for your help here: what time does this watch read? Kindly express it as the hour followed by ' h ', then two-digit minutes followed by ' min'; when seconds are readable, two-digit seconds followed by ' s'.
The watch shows 4 h 53 min
